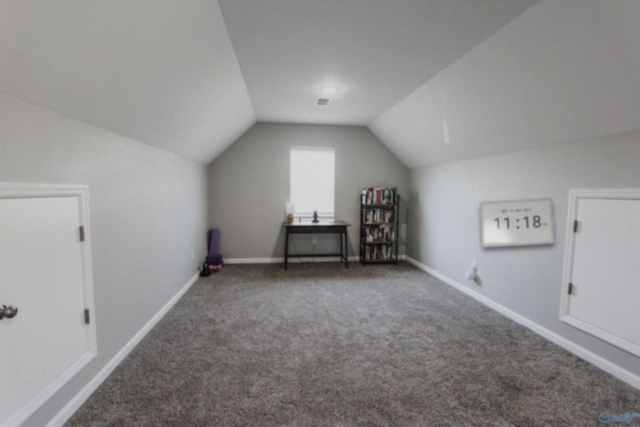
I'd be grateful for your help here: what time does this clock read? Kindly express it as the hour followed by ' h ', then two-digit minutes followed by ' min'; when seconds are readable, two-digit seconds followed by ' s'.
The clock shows 11 h 18 min
